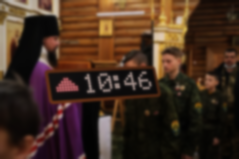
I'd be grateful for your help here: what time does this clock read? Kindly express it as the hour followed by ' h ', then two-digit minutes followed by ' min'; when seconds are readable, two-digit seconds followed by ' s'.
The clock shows 10 h 46 min
